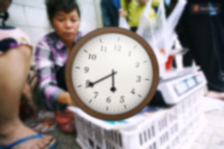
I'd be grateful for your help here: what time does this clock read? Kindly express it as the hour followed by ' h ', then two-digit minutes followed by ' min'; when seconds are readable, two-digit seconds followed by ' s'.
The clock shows 5 h 39 min
